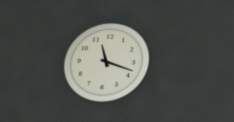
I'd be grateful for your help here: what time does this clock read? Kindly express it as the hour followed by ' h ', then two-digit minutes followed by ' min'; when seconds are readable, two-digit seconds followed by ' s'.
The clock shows 11 h 18 min
